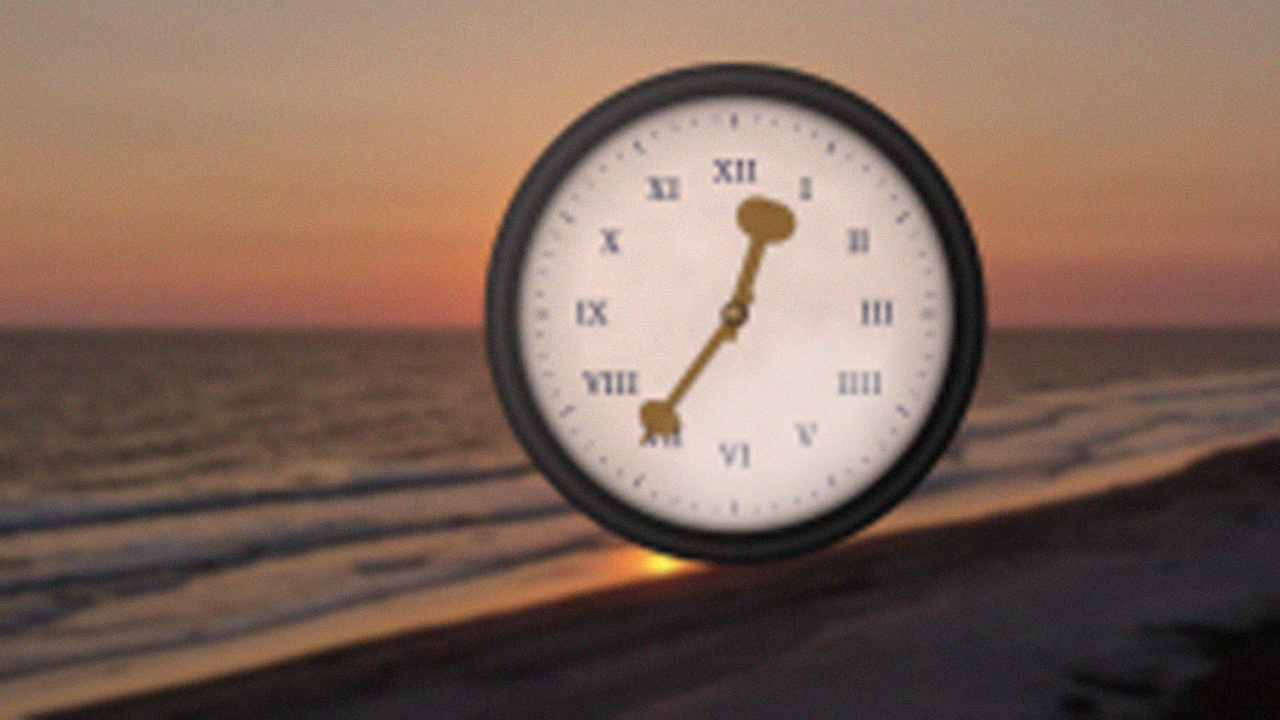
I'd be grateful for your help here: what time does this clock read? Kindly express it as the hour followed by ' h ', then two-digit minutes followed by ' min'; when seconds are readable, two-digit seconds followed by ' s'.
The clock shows 12 h 36 min
